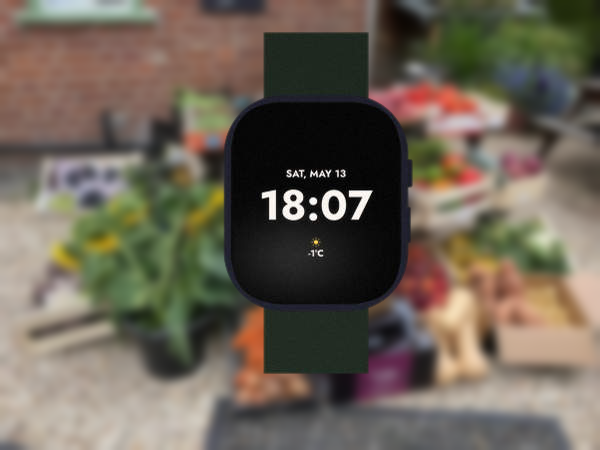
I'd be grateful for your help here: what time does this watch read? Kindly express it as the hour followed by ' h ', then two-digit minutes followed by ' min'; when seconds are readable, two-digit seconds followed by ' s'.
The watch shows 18 h 07 min
